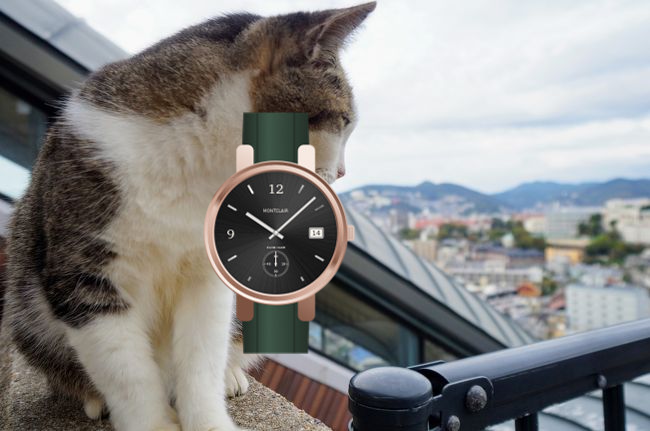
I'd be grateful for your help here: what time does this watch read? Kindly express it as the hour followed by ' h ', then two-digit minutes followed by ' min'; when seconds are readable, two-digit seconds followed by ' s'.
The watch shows 10 h 08 min
